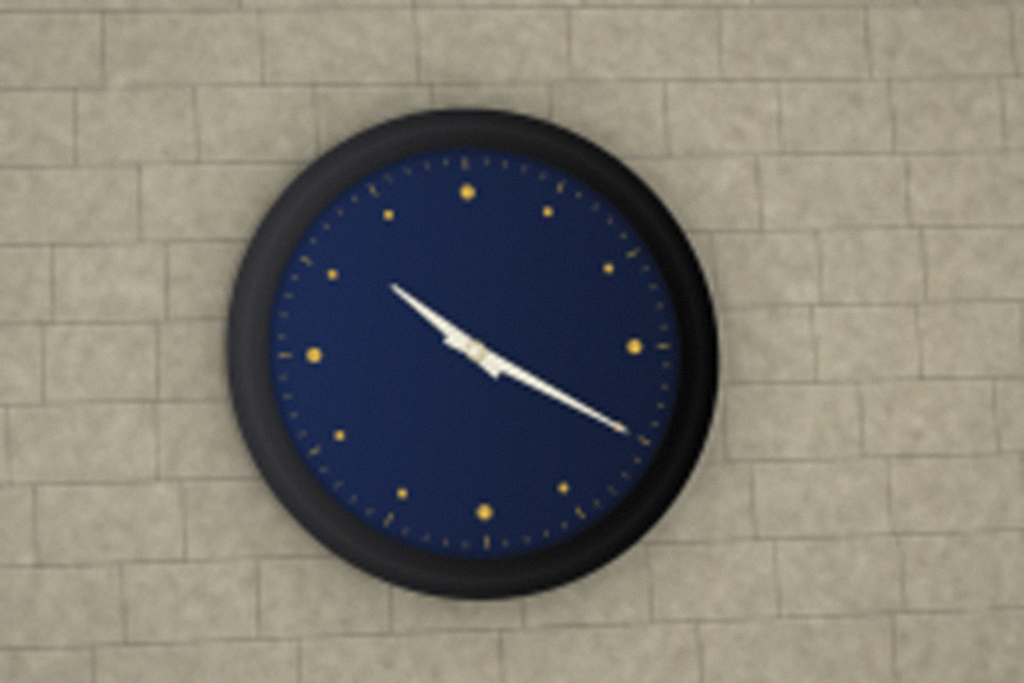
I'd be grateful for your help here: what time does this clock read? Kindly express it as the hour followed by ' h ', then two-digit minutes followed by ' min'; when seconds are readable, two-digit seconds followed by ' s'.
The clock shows 10 h 20 min
